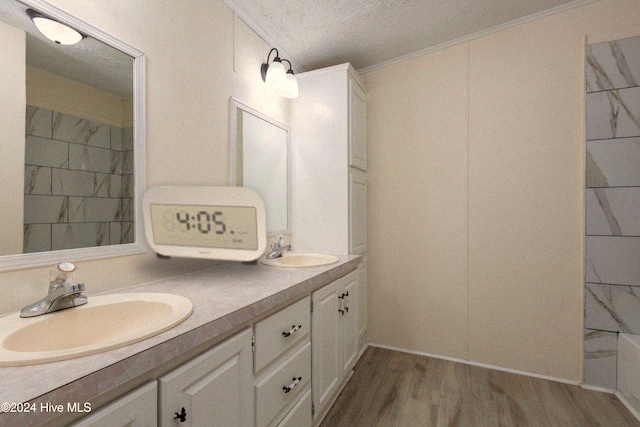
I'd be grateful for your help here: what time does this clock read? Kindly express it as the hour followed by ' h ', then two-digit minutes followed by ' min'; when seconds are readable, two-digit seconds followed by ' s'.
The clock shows 4 h 05 min
